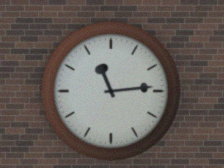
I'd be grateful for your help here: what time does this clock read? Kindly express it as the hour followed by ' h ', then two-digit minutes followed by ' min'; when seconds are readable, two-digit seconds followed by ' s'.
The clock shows 11 h 14 min
